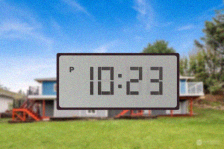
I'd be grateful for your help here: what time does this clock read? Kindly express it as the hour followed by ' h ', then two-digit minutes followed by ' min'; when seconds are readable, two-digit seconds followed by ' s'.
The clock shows 10 h 23 min
